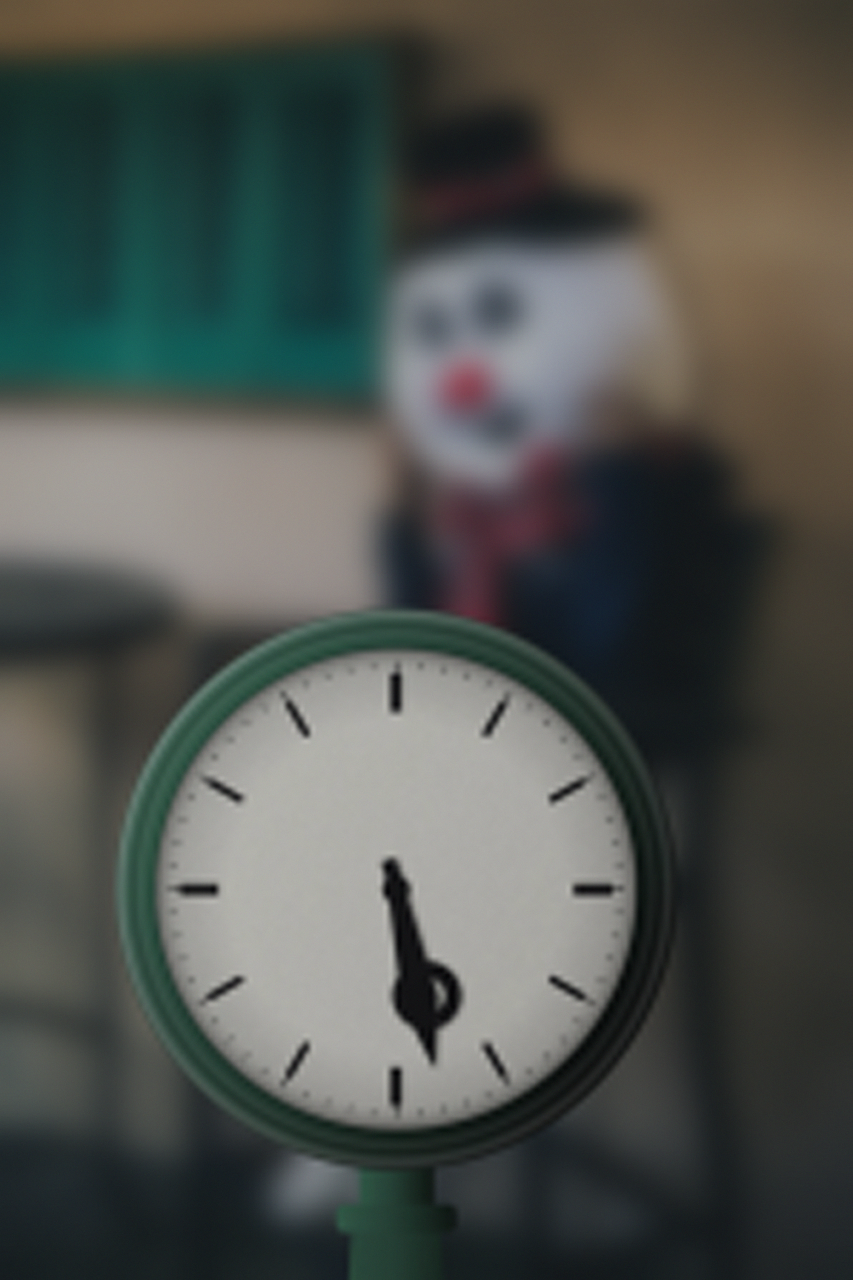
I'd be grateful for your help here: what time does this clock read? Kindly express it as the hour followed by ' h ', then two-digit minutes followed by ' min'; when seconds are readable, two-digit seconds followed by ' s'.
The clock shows 5 h 28 min
